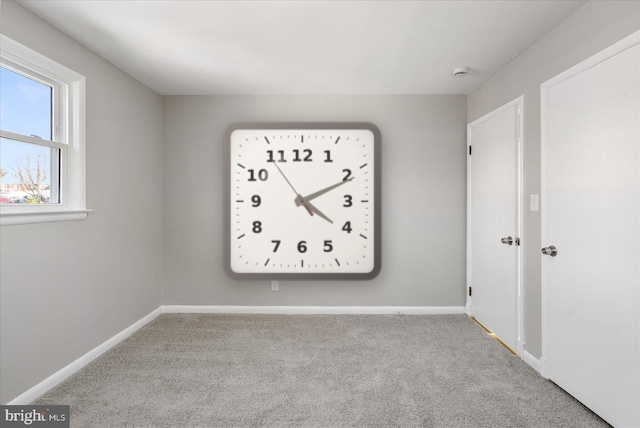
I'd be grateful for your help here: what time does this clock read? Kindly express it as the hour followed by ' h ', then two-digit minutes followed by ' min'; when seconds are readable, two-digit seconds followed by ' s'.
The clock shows 4 h 10 min 54 s
